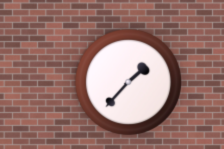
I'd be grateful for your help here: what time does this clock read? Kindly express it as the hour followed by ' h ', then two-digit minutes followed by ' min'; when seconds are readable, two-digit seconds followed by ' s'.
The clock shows 1 h 37 min
